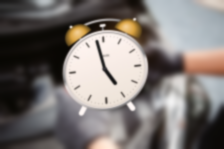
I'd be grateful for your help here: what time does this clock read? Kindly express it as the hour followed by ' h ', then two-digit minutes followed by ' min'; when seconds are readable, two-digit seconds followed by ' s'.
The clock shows 4 h 58 min
